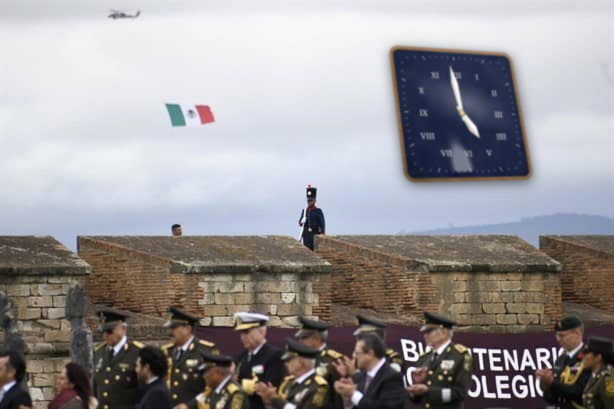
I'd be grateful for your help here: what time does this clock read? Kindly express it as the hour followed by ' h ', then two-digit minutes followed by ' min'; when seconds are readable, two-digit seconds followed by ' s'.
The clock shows 4 h 59 min
